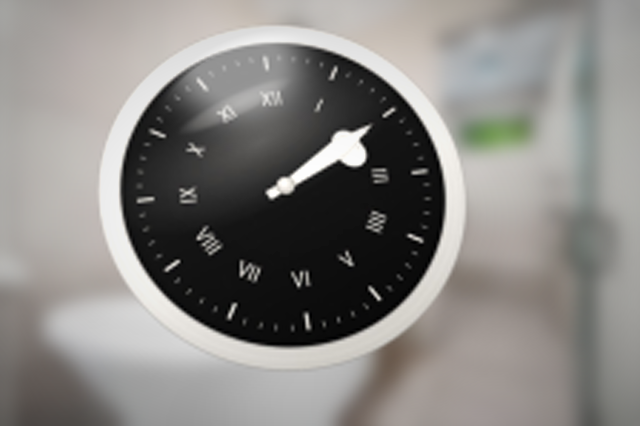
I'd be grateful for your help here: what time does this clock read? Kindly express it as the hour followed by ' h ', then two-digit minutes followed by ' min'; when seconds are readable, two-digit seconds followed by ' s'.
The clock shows 2 h 10 min
